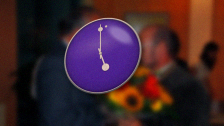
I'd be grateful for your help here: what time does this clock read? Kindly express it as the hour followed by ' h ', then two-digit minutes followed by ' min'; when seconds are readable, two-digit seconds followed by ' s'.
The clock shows 4 h 58 min
